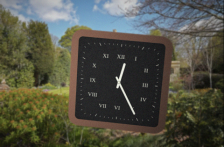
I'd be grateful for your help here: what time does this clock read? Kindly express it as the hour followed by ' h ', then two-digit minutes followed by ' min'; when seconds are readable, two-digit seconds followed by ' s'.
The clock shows 12 h 25 min
